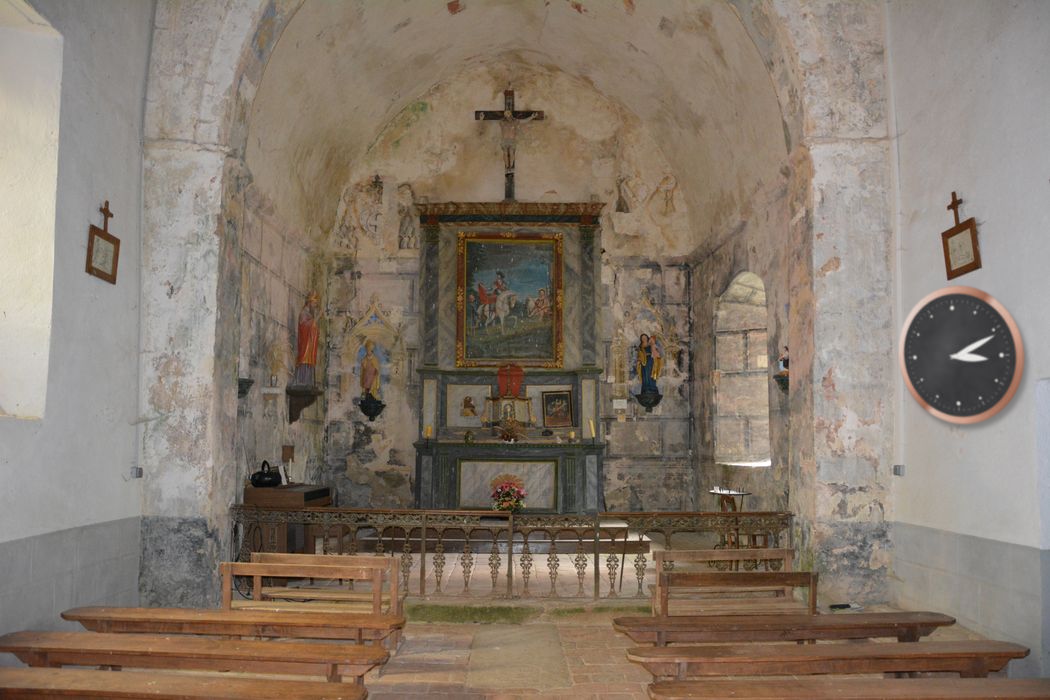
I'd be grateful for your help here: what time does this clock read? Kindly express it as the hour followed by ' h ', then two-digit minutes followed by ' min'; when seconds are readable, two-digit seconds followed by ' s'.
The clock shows 3 h 11 min
